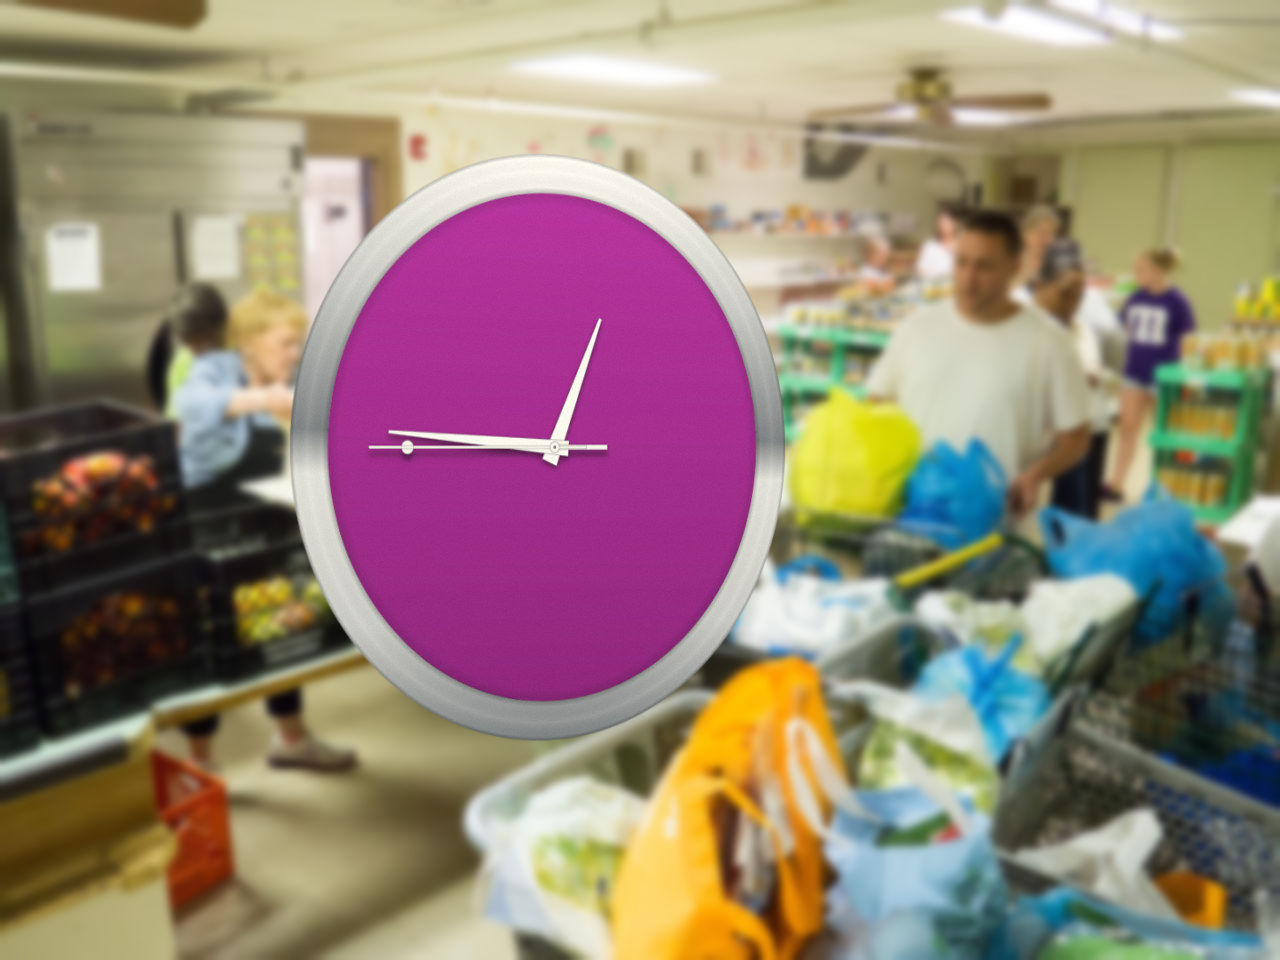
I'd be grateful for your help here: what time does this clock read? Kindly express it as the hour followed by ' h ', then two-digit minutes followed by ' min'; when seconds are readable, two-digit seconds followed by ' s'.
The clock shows 12 h 45 min 45 s
